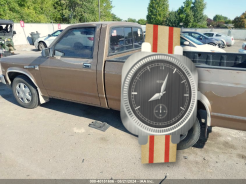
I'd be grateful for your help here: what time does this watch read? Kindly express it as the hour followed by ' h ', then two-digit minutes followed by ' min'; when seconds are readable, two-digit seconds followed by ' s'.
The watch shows 8 h 03 min
